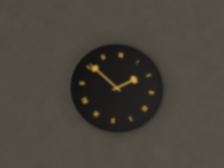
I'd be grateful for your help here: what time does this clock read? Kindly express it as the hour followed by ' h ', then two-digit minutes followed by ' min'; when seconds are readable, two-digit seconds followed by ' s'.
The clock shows 1 h 51 min
